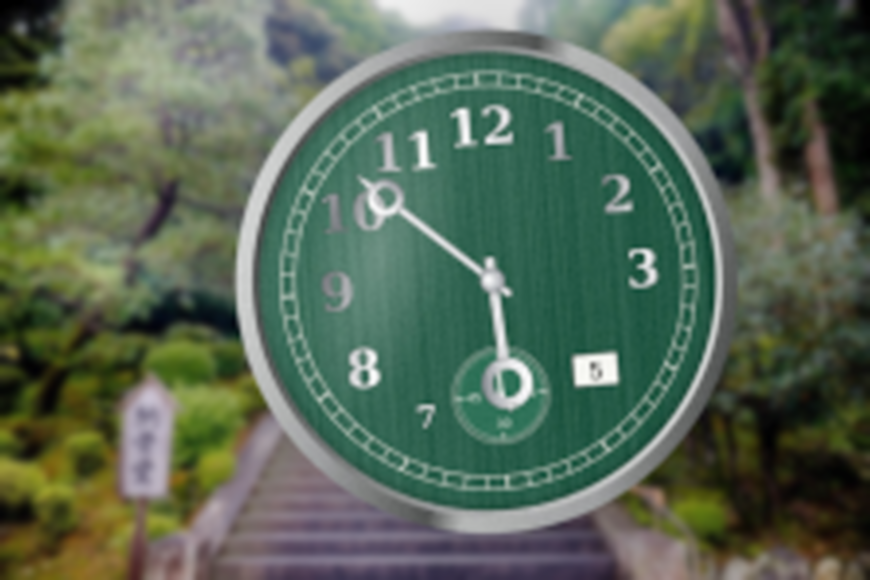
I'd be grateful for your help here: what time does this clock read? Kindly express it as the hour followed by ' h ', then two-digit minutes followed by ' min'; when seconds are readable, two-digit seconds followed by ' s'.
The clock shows 5 h 52 min
